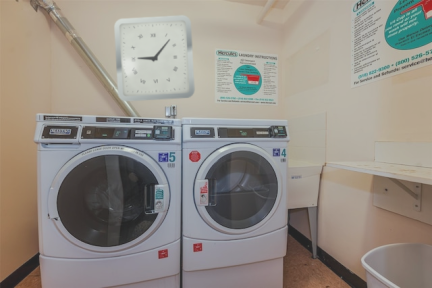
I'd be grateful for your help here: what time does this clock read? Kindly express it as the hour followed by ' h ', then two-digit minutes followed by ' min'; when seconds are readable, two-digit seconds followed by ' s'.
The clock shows 9 h 07 min
